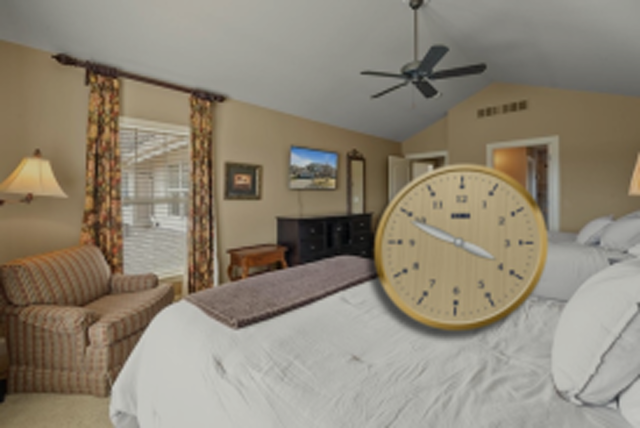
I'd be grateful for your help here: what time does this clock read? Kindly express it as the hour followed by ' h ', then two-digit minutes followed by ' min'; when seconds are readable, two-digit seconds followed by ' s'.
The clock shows 3 h 49 min
